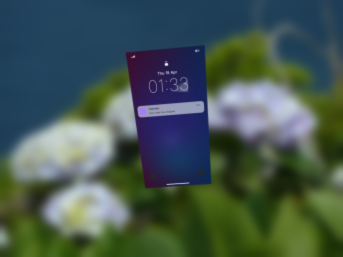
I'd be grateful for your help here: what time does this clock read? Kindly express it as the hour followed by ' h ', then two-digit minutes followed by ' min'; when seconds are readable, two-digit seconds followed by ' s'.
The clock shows 1 h 33 min
